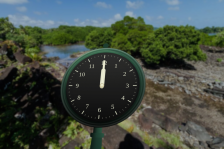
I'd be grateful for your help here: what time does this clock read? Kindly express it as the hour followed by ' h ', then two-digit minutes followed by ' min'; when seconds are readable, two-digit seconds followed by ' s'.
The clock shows 12 h 00 min
